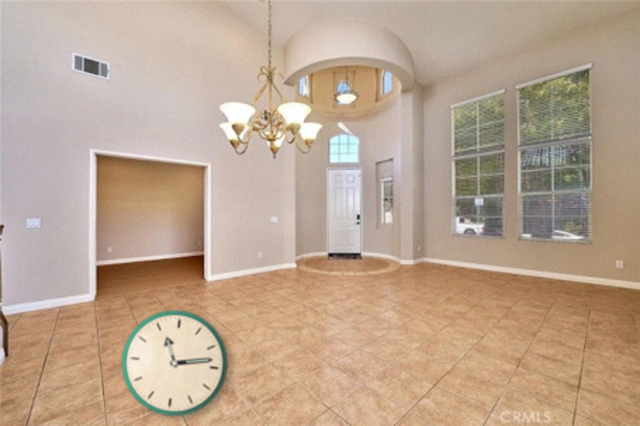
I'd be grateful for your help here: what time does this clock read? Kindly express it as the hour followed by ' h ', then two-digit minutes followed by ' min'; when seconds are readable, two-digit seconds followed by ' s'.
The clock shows 11 h 13 min
